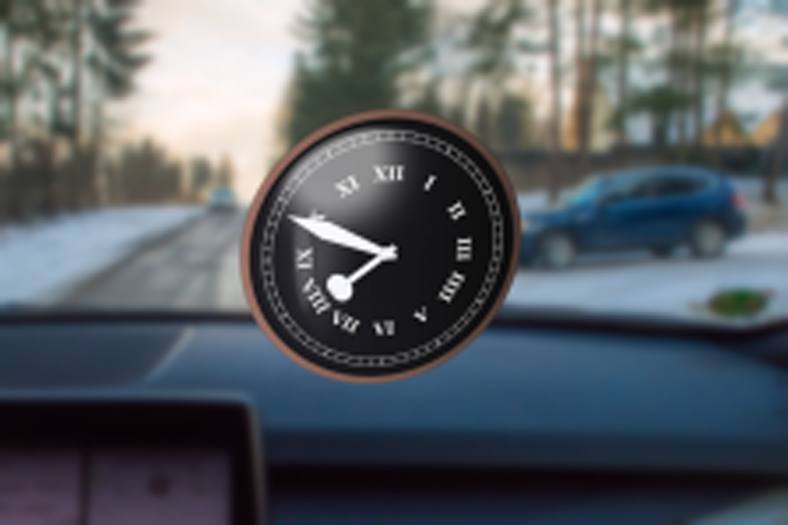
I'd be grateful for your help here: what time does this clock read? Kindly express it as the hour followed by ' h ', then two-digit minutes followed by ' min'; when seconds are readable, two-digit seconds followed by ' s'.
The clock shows 7 h 49 min
